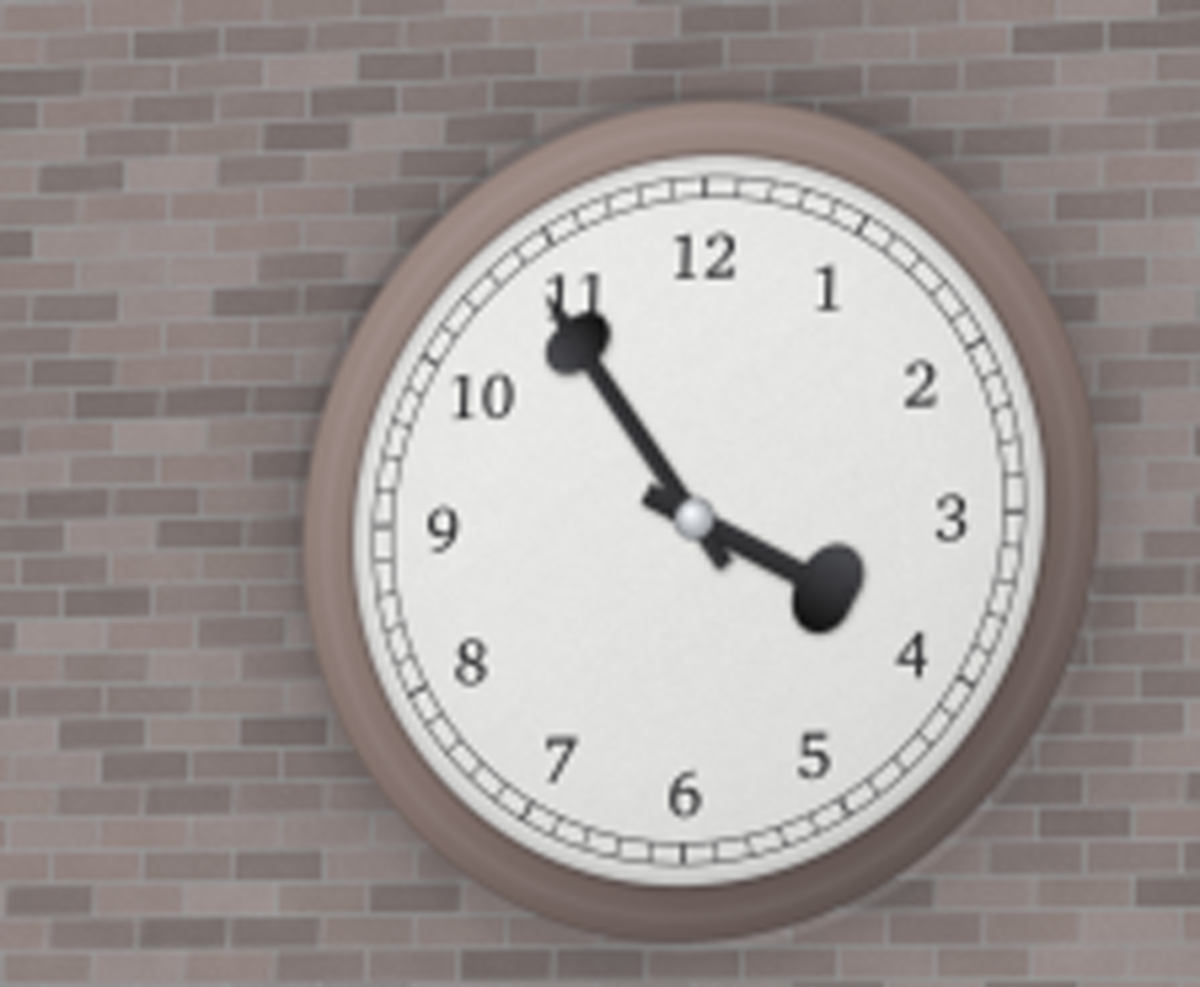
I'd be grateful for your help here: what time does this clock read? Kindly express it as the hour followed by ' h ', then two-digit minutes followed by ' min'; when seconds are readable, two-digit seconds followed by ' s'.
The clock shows 3 h 54 min
